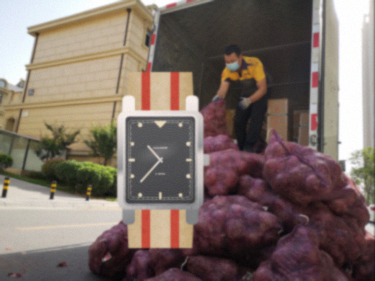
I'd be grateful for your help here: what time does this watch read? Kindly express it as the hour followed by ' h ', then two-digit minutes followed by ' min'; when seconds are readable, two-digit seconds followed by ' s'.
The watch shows 10 h 37 min
